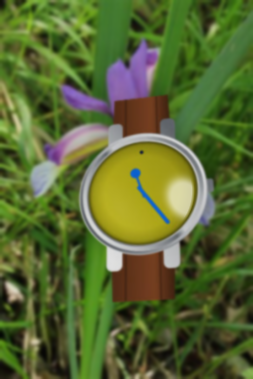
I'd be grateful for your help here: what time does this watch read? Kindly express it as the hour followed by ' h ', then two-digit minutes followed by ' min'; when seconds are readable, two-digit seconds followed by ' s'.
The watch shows 11 h 24 min
